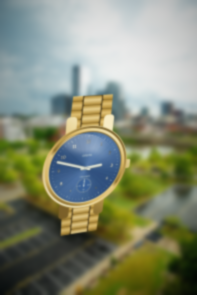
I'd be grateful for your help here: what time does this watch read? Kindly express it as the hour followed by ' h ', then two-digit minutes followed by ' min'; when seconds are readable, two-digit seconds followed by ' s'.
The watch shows 2 h 48 min
